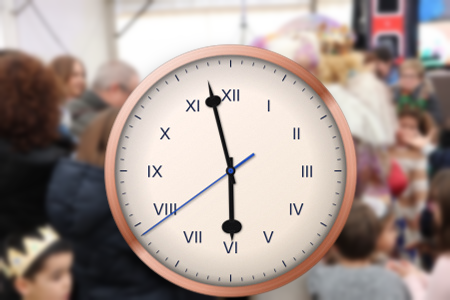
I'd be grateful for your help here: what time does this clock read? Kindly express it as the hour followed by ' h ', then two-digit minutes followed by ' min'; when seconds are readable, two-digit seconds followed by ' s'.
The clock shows 5 h 57 min 39 s
